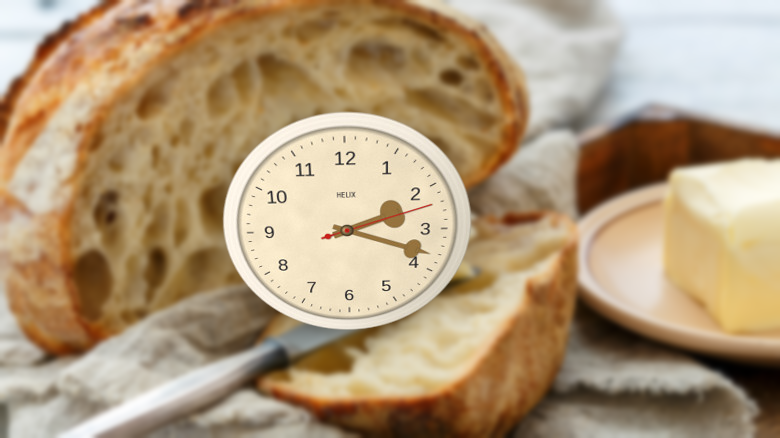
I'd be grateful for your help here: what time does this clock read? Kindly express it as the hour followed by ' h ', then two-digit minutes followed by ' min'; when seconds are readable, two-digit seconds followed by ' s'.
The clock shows 2 h 18 min 12 s
